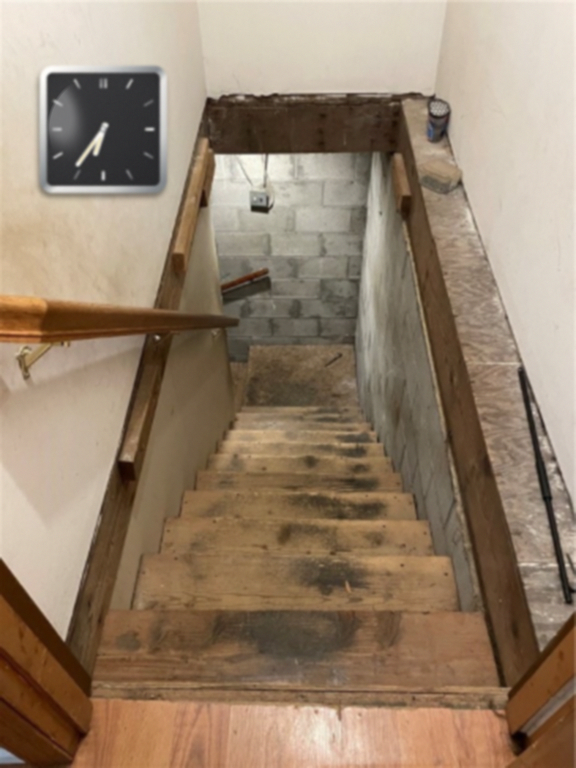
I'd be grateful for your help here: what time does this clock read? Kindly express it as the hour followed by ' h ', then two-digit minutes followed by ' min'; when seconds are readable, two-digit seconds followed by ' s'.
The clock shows 6 h 36 min
